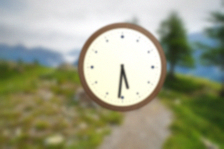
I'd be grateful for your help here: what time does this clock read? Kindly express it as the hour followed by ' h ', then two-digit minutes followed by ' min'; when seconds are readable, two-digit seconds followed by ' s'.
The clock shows 5 h 31 min
